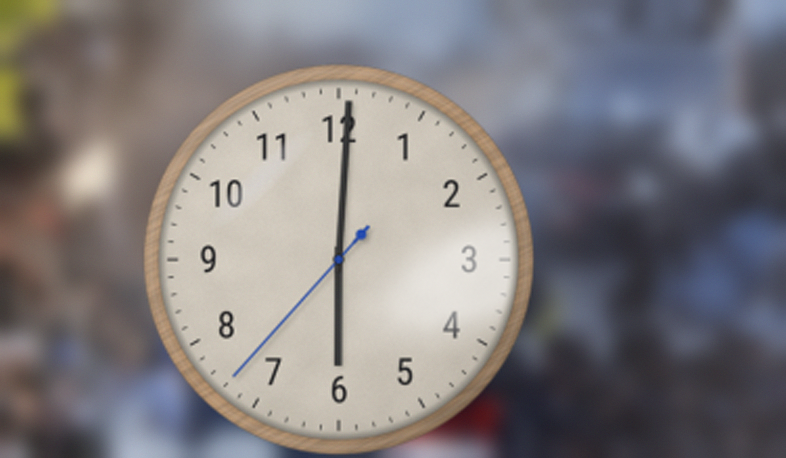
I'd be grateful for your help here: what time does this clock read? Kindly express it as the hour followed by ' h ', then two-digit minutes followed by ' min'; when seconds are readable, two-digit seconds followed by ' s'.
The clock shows 6 h 00 min 37 s
